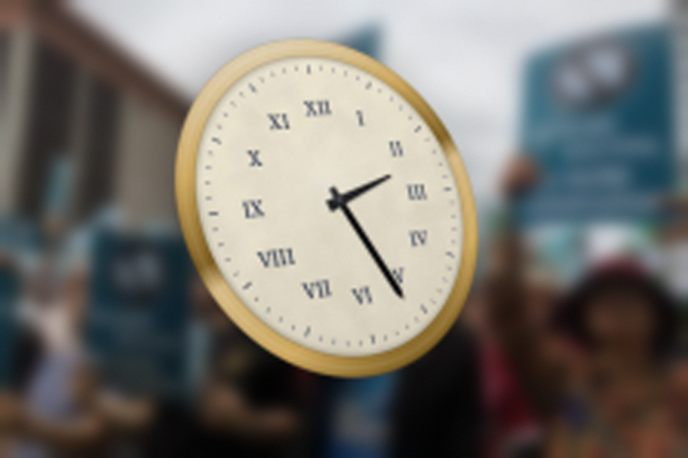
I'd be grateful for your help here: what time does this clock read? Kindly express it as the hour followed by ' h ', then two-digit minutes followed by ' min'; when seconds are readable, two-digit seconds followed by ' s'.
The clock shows 2 h 26 min
